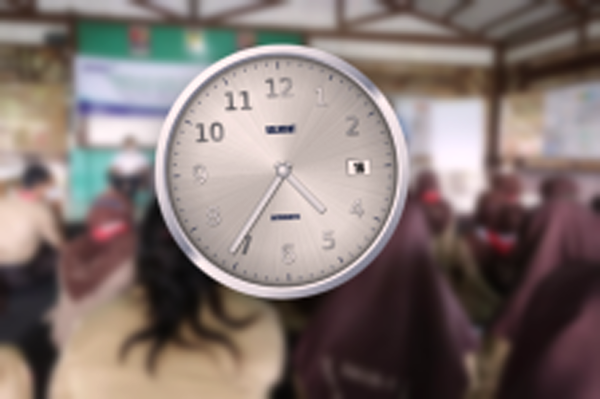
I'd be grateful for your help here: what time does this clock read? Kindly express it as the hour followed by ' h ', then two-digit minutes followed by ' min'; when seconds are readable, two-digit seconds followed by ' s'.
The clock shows 4 h 36 min
